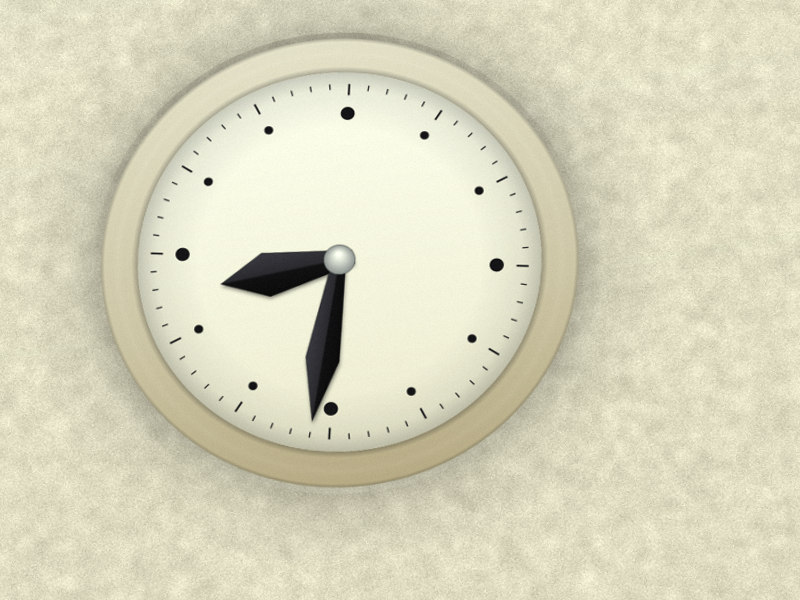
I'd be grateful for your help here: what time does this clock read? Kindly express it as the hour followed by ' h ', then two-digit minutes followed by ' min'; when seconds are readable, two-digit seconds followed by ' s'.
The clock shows 8 h 31 min
